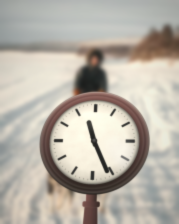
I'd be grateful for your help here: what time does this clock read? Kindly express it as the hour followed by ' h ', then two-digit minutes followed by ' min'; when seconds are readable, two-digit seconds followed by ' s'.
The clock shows 11 h 26 min
